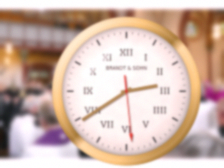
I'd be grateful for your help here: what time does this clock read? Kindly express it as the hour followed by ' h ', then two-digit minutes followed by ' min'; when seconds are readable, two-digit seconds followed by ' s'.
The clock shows 2 h 39 min 29 s
